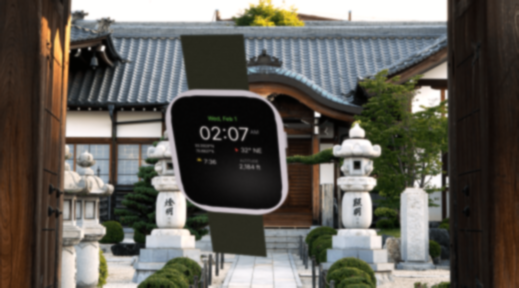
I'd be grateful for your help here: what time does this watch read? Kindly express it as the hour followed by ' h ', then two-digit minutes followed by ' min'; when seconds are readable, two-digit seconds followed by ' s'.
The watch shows 2 h 07 min
